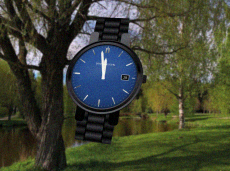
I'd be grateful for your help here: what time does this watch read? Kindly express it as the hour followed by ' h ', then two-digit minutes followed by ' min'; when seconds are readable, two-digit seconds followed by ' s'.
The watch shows 11 h 58 min
